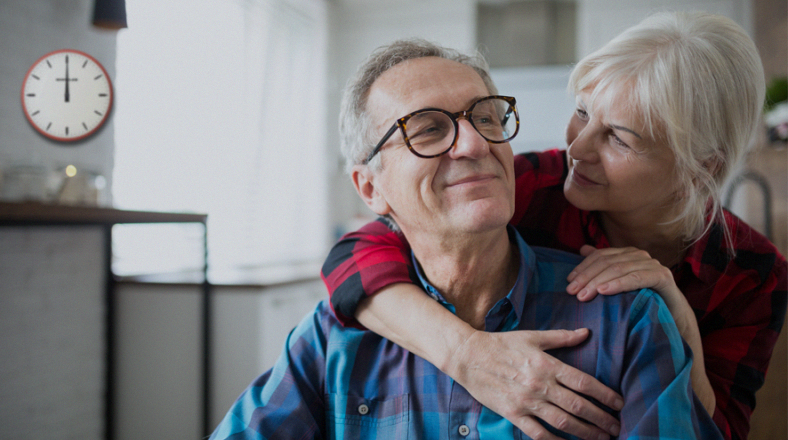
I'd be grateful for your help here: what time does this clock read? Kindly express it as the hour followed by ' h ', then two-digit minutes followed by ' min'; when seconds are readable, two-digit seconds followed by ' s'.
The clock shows 12 h 00 min
